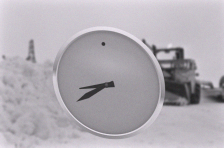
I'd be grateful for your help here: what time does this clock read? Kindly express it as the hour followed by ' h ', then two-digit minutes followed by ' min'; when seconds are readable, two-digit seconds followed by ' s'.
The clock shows 8 h 40 min
